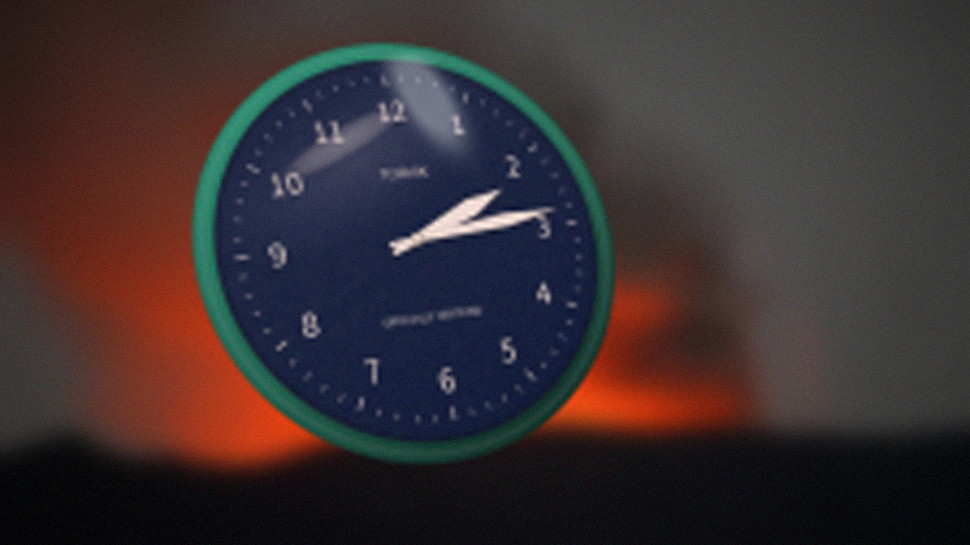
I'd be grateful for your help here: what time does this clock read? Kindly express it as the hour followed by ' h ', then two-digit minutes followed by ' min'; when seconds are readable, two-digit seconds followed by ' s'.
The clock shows 2 h 14 min
